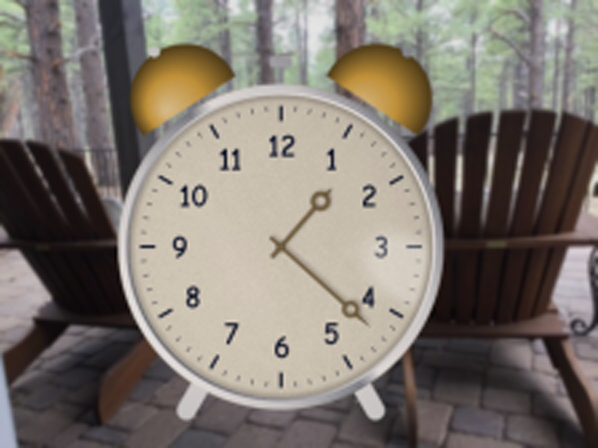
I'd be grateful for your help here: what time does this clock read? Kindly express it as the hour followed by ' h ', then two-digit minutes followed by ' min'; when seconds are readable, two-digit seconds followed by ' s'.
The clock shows 1 h 22 min
